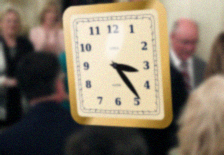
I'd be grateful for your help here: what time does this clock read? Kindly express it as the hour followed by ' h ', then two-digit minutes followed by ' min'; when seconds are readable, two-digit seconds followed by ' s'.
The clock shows 3 h 24 min
